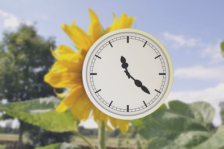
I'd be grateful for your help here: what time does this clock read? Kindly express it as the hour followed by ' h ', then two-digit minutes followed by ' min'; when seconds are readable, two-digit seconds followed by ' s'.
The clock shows 11 h 22 min
